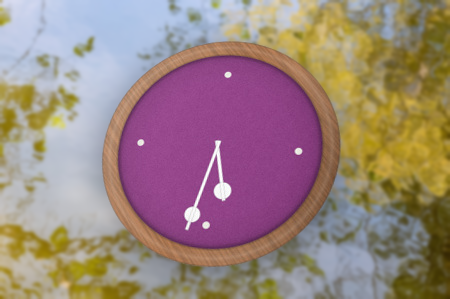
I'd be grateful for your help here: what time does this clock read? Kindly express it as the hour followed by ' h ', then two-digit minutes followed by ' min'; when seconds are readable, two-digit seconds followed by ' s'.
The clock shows 5 h 32 min
